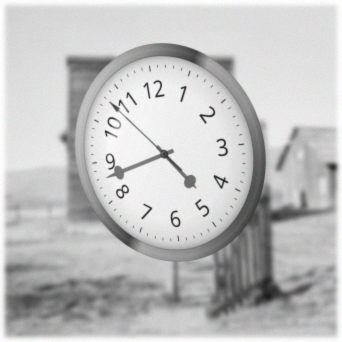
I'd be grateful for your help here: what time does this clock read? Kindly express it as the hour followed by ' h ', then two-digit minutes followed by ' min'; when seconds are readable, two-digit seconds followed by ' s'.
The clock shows 4 h 42 min 53 s
